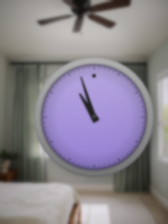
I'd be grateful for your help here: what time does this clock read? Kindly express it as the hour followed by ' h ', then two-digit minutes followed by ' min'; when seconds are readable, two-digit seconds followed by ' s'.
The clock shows 10 h 57 min
